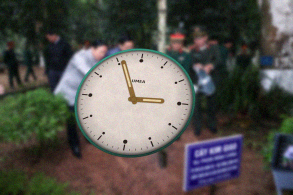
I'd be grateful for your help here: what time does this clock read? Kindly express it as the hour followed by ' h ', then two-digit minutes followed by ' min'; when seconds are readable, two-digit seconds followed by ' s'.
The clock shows 2 h 56 min
